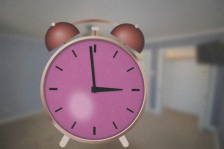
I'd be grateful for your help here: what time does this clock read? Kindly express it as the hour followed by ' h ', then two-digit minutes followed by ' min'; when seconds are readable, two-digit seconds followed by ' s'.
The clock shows 2 h 59 min
